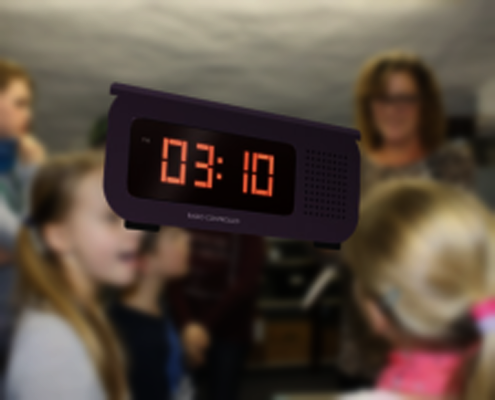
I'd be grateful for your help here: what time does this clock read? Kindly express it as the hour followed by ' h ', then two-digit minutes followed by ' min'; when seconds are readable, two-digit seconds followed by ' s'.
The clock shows 3 h 10 min
